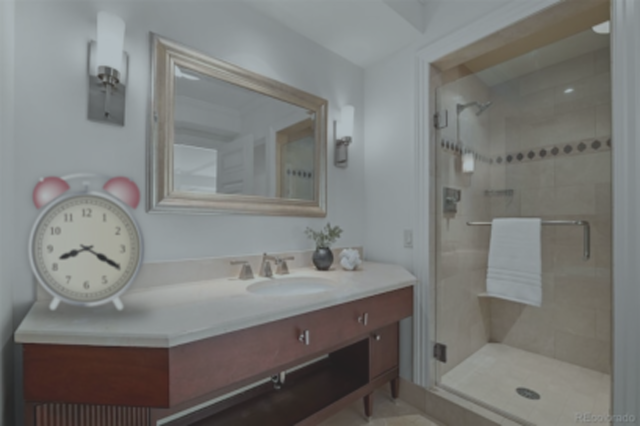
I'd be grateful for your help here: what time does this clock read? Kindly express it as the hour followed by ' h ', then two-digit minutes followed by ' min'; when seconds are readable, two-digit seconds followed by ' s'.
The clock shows 8 h 20 min
